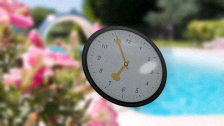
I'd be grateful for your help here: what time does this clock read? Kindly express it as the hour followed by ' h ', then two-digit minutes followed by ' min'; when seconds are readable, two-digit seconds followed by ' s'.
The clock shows 6 h 56 min
